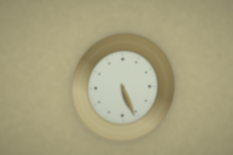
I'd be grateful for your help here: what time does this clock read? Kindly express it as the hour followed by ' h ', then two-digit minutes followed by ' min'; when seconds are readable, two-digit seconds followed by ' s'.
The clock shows 5 h 26 min
